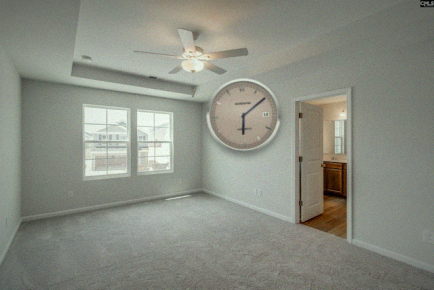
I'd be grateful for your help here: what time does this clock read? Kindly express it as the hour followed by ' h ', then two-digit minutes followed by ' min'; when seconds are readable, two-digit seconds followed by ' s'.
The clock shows 6 h 09 min
